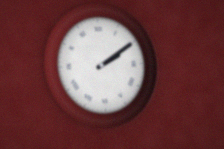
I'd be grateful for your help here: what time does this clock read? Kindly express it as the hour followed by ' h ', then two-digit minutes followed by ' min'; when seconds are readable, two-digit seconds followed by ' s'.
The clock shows 2 h 10 min
